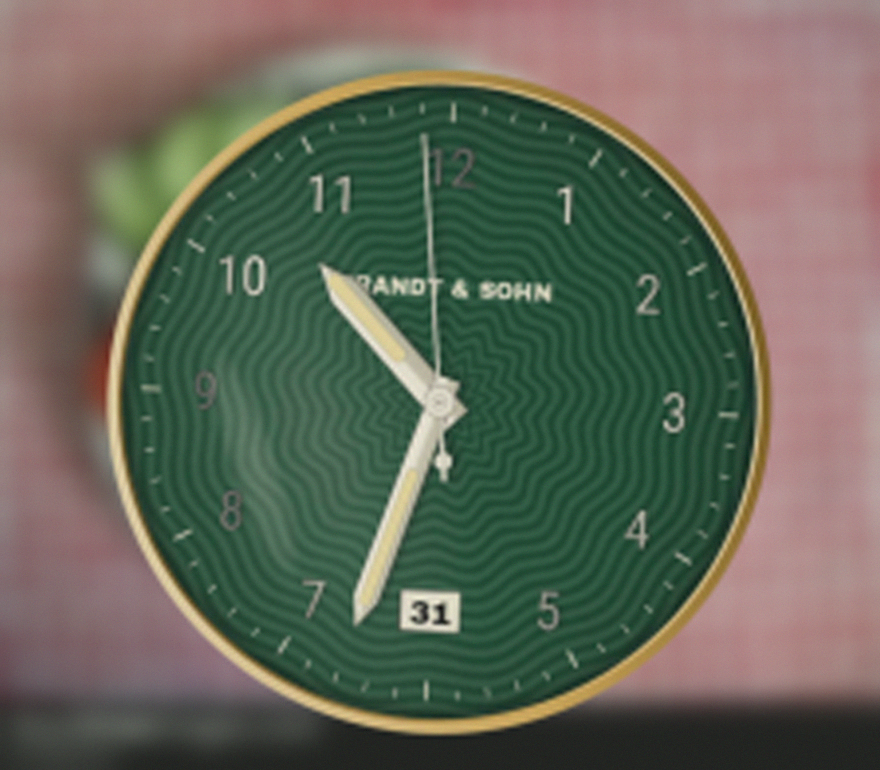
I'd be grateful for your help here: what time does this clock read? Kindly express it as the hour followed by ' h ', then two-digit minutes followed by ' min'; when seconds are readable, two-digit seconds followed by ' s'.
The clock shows 10 h 32 min 59 s
